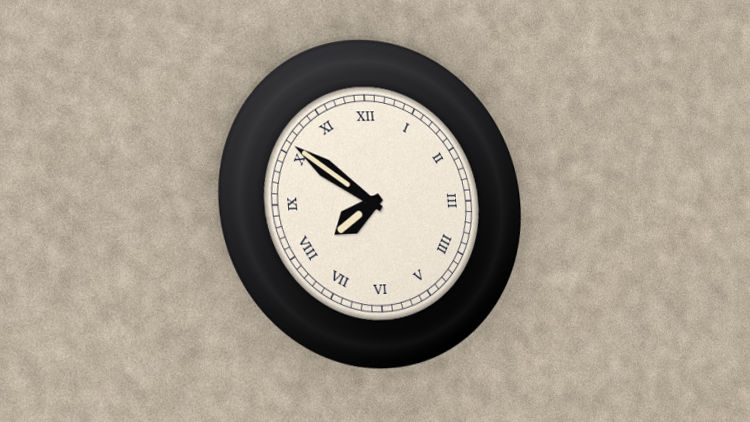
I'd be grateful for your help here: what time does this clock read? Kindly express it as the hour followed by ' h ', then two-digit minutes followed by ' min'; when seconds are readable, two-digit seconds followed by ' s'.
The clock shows 7 h 51 min
